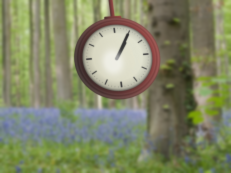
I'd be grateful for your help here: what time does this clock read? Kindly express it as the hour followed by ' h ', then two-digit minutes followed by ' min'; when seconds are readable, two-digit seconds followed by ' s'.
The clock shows 1 h 05 min
